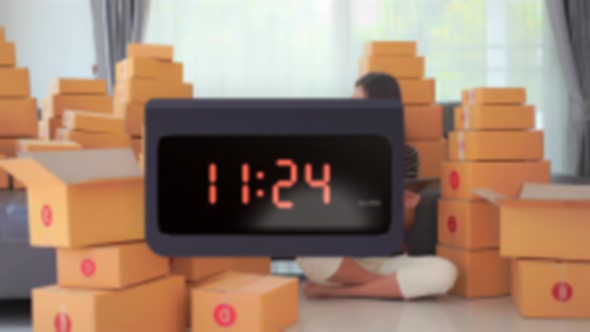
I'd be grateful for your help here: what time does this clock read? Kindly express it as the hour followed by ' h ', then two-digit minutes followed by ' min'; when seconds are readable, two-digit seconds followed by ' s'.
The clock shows 11 h 24 min
